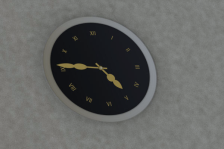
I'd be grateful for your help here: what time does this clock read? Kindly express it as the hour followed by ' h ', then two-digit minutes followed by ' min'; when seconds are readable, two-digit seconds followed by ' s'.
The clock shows 4 h 46 min
